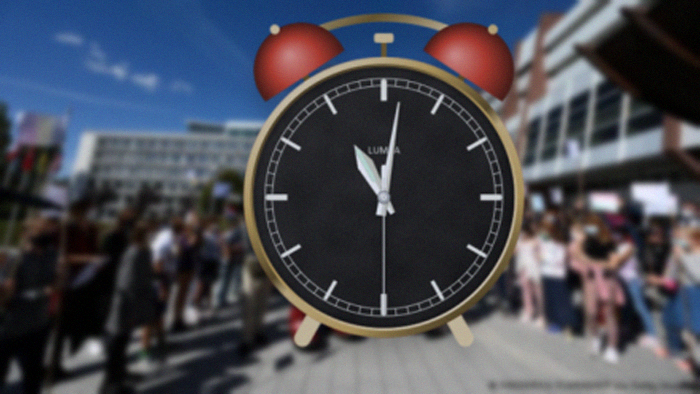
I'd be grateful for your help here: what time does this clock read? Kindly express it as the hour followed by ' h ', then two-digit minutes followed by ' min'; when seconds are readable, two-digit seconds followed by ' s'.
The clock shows 11 h 01 min 30 s
